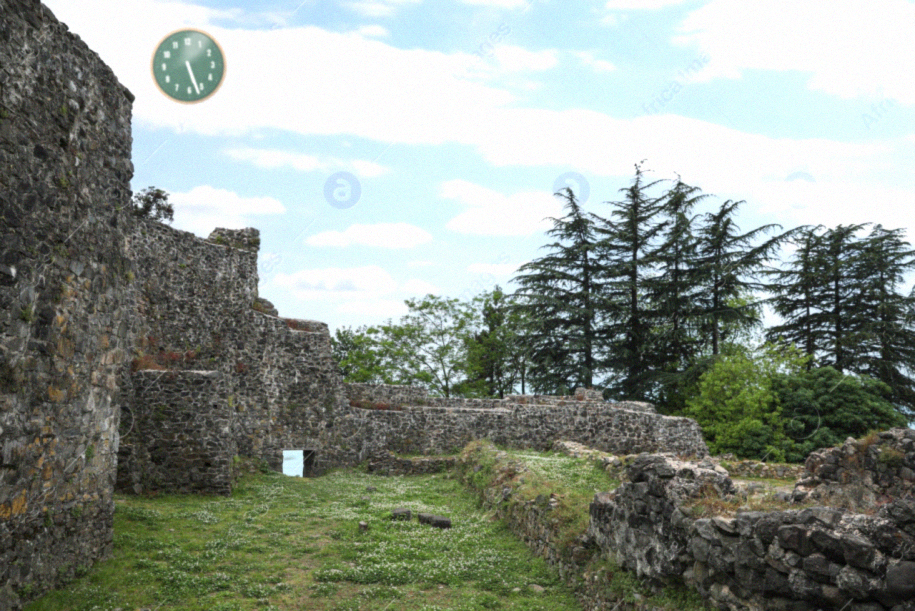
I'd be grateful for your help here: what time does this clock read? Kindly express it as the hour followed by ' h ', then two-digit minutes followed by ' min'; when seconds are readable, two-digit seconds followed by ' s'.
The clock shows 5 h 27 min
